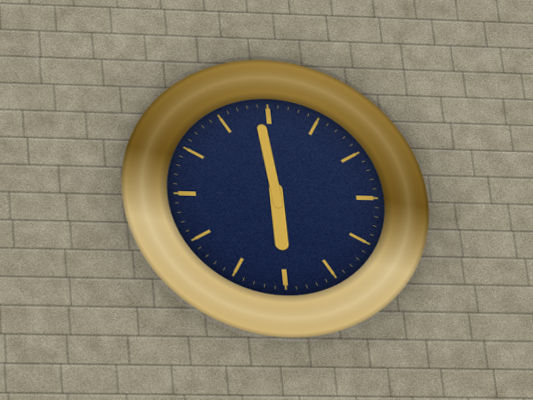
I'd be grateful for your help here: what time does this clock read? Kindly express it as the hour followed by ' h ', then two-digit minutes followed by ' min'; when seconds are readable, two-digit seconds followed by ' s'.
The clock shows 5 h 59 min
